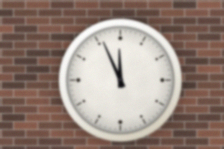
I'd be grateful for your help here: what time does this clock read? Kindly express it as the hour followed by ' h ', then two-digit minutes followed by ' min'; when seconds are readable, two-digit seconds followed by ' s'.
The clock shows 11 h 56 min
